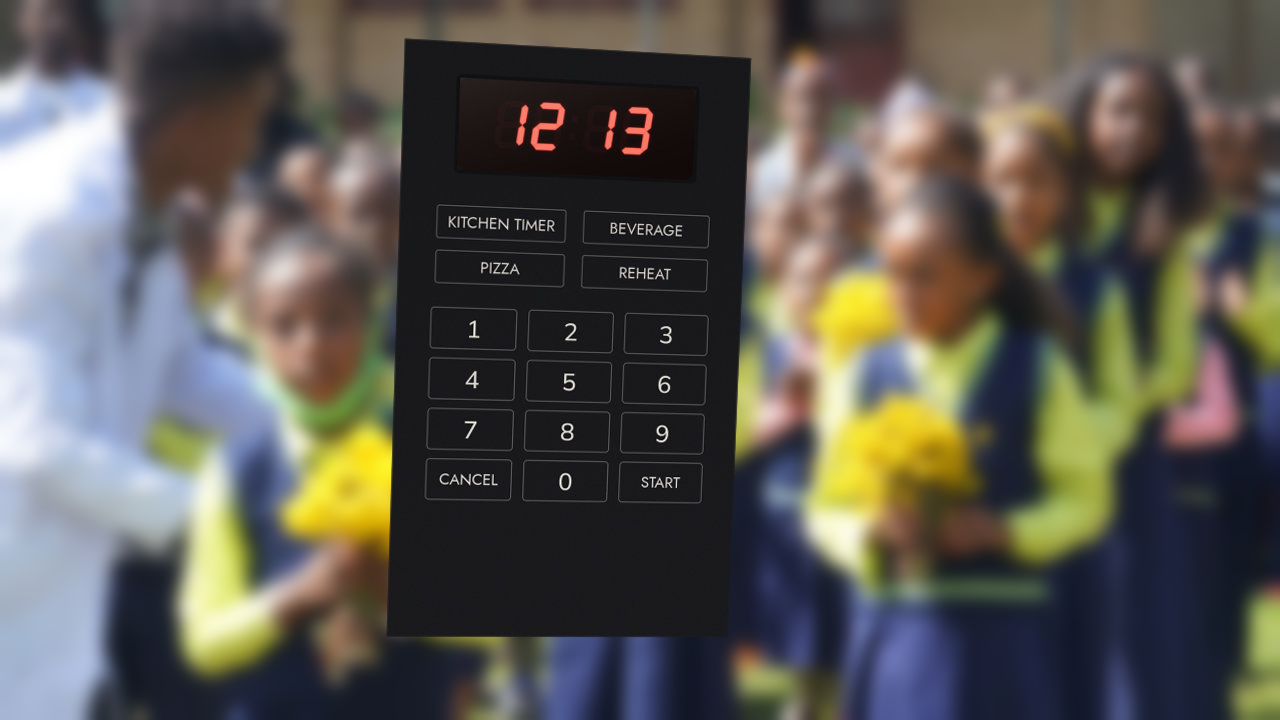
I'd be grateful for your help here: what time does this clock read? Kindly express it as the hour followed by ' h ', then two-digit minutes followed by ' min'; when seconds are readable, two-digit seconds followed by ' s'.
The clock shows 12 h 13 min
